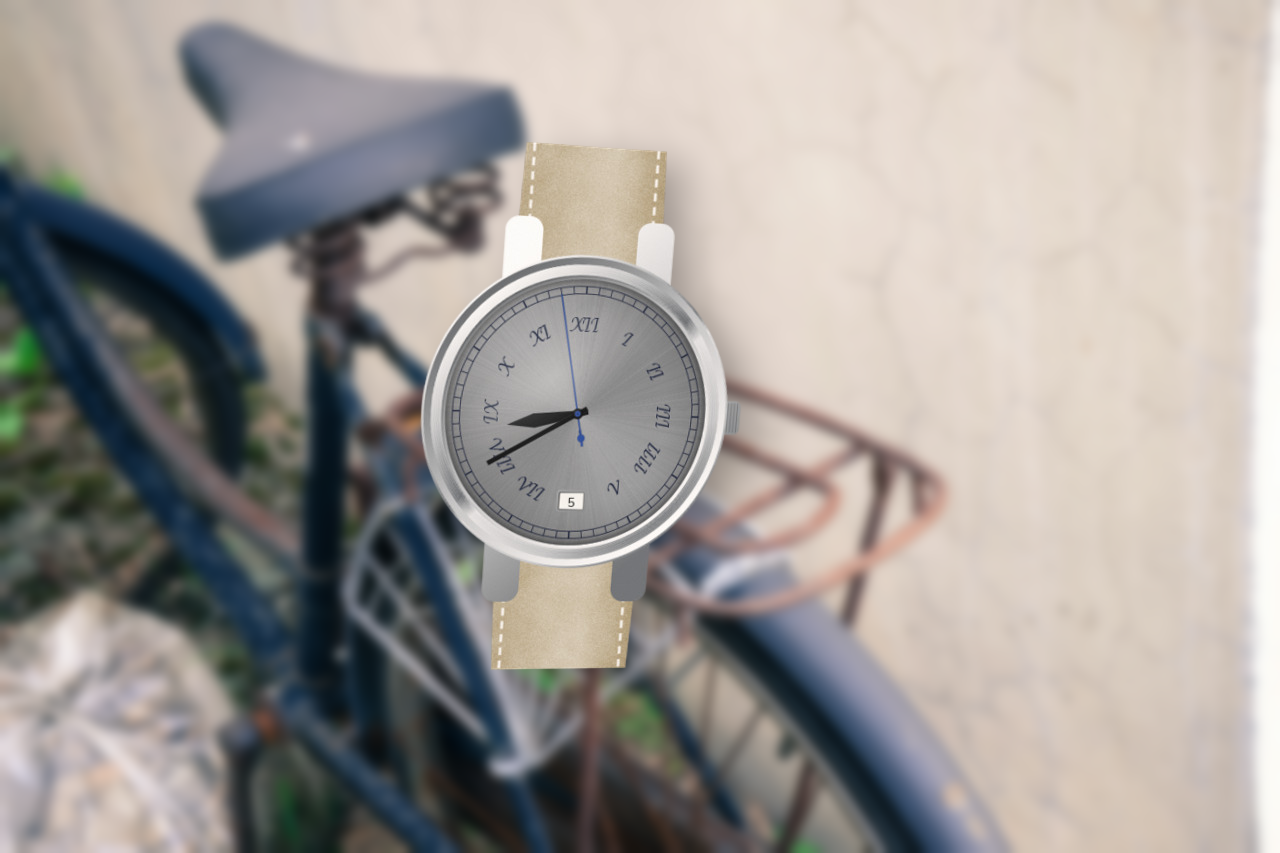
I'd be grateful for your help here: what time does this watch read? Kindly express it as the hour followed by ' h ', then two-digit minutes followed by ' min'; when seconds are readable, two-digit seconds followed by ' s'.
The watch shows 8 h 39 min 58 s
